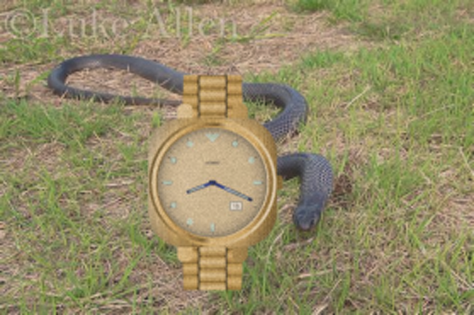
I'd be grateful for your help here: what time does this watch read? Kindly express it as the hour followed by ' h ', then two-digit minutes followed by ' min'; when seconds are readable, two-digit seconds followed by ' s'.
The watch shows 8 h 19 min
